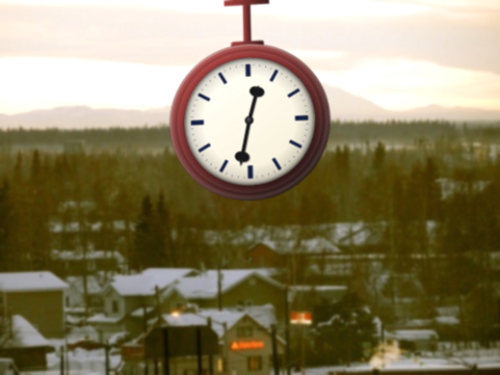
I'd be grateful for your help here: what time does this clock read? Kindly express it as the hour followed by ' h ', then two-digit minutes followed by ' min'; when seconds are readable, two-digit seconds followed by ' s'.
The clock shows 12 h 32 min
